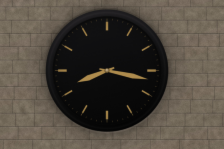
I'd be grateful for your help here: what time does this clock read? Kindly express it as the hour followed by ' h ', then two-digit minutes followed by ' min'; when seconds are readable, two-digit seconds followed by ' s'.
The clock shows 8 h 17 min
